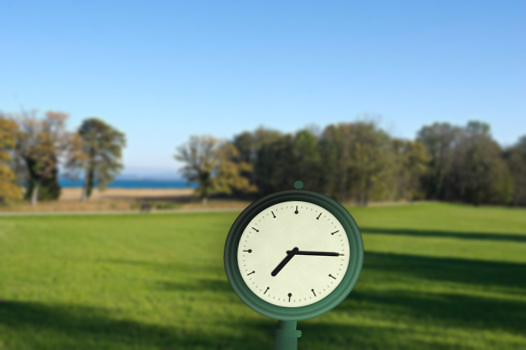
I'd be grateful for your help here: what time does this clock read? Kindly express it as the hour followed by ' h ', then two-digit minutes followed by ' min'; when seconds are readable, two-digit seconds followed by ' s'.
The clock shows 7 h 15 min
